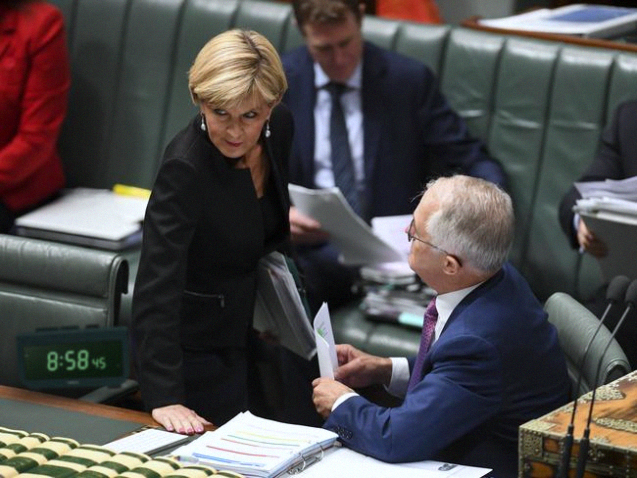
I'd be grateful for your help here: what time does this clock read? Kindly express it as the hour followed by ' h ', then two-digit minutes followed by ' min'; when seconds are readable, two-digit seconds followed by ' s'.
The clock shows 8 h 58 min
